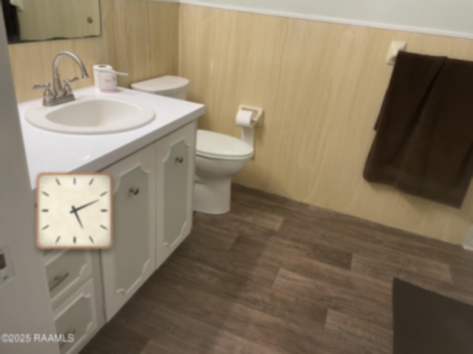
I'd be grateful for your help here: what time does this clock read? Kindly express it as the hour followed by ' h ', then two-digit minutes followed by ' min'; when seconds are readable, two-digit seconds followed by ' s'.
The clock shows 5 h 11 min
